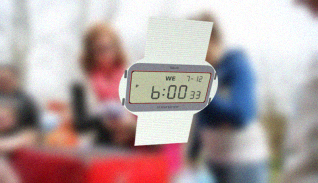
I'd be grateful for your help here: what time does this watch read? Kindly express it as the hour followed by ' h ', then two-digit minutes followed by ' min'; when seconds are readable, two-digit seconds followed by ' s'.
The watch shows 6 h 00 min 33 s
